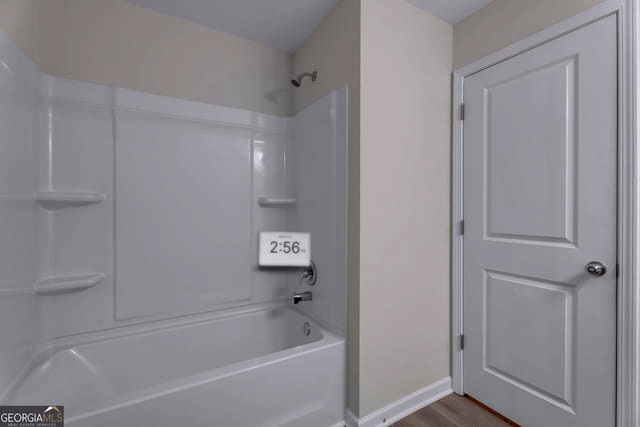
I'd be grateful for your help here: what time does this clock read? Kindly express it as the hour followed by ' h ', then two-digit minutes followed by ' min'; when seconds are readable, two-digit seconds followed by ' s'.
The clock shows 2 h 56 min
